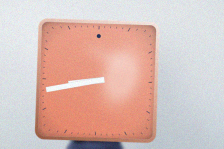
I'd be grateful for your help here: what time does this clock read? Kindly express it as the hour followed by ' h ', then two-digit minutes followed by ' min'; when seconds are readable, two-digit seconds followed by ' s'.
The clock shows 8 h 43 min
